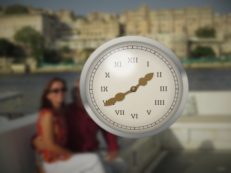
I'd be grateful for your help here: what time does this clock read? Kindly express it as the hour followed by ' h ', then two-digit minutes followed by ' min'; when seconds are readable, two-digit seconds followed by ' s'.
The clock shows 1 h 40 min
